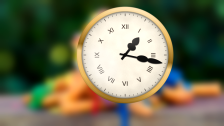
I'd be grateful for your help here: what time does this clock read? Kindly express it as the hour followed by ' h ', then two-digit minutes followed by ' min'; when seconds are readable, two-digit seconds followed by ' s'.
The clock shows 1 h 17 min
